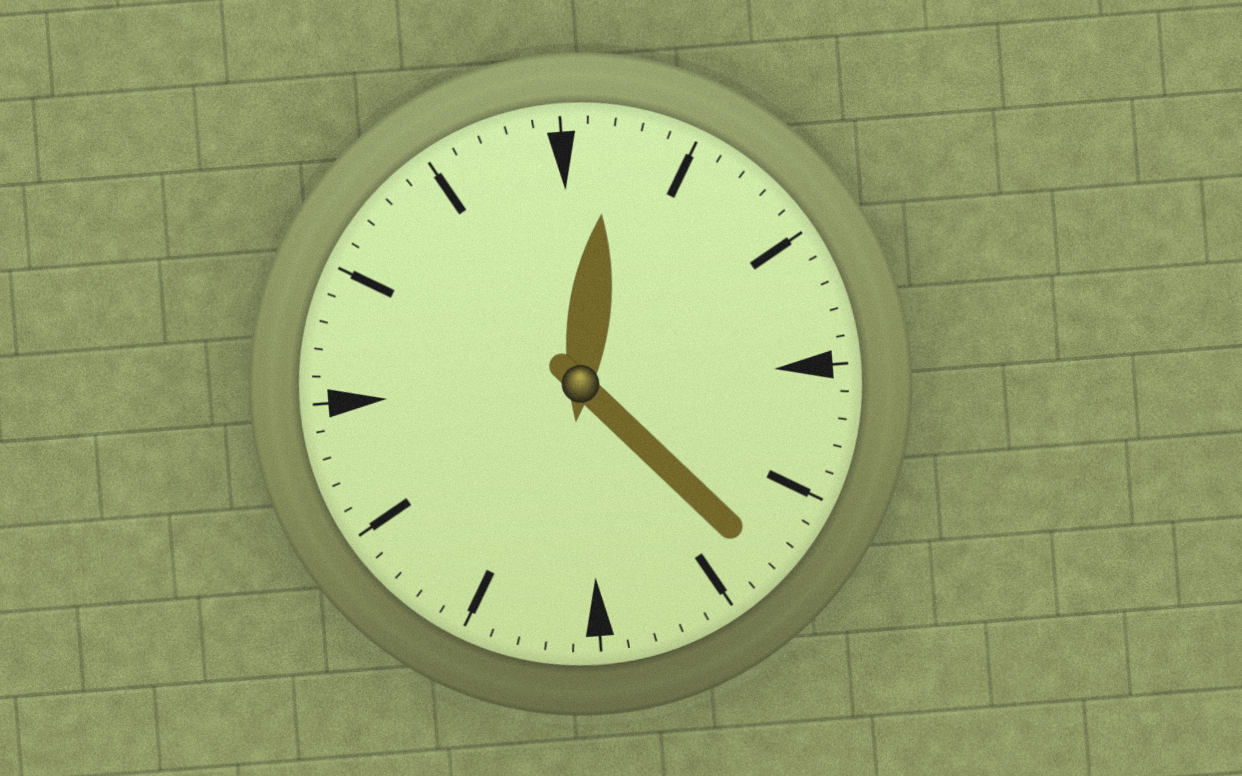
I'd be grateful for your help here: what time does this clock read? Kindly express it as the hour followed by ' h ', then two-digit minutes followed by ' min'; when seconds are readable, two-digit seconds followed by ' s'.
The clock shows 12 h 23 min
